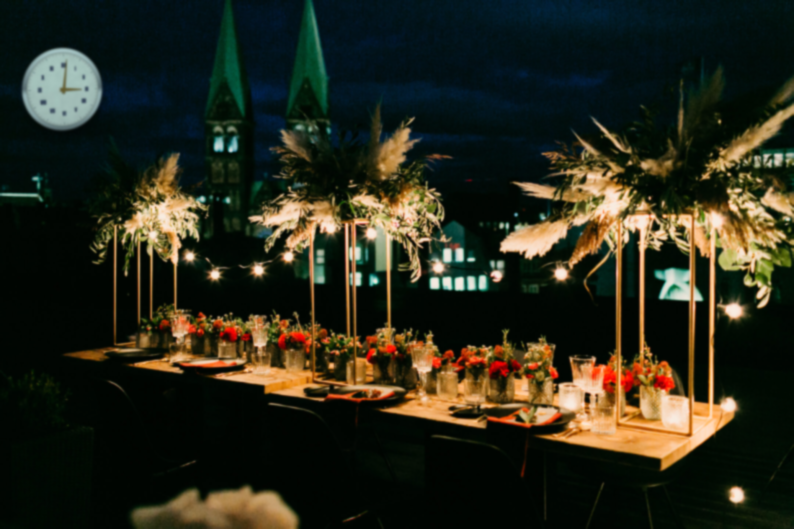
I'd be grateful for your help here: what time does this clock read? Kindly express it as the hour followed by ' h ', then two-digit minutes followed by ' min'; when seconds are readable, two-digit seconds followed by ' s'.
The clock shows 3 h 01 min
